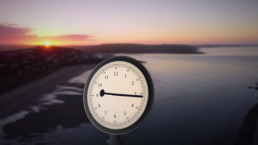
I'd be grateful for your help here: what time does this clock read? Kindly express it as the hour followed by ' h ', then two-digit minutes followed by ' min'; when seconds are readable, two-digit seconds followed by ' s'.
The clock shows 9 h 16 min
